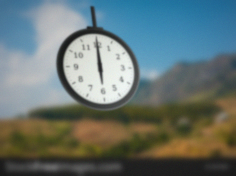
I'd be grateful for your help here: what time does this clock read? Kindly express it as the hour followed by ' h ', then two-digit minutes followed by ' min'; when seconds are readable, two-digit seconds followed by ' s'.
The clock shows 6 h 00 min
